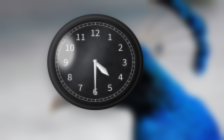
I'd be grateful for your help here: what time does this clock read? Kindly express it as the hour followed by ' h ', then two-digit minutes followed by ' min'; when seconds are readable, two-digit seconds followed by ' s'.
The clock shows 4 h 30 min
